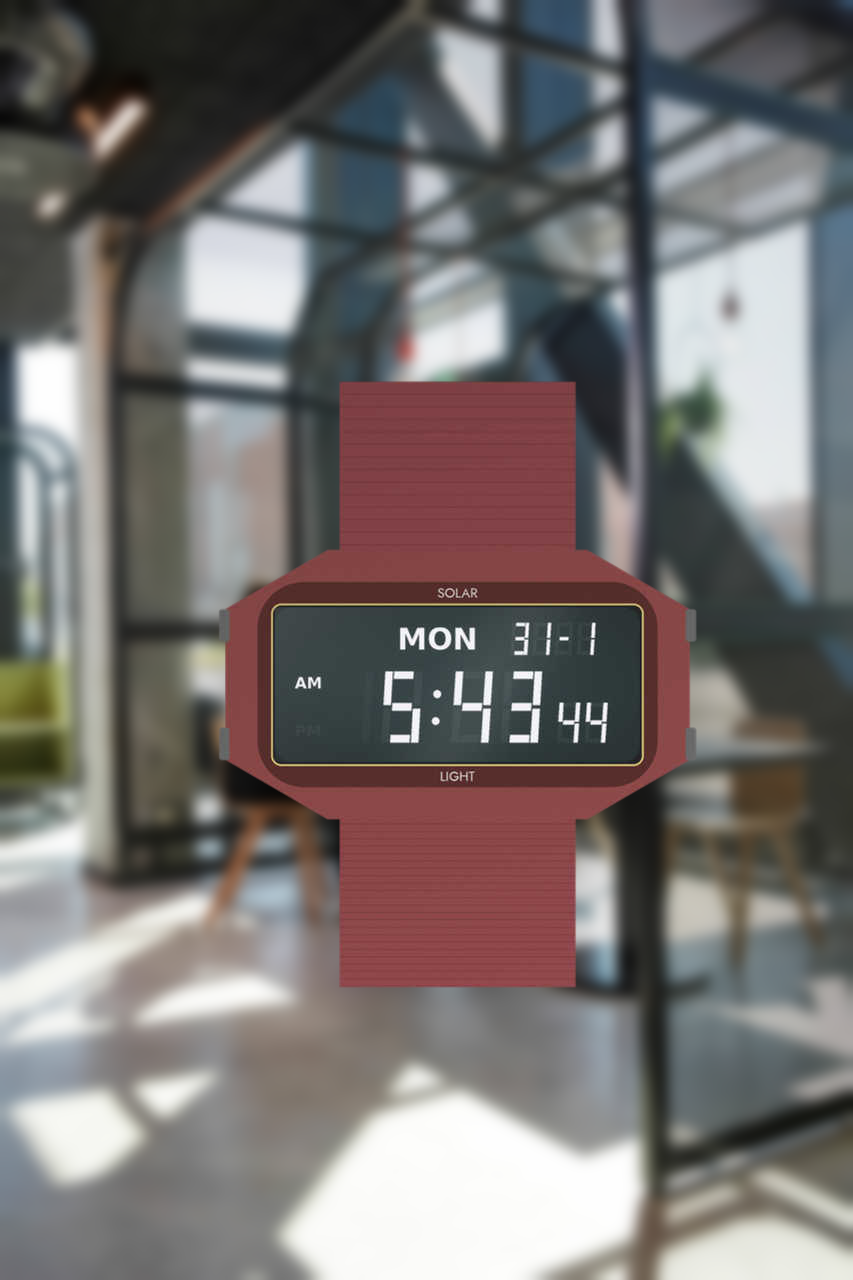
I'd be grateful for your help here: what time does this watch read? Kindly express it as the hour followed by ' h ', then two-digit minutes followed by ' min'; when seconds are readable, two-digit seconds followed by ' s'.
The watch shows 5 h 43 min 44 s
